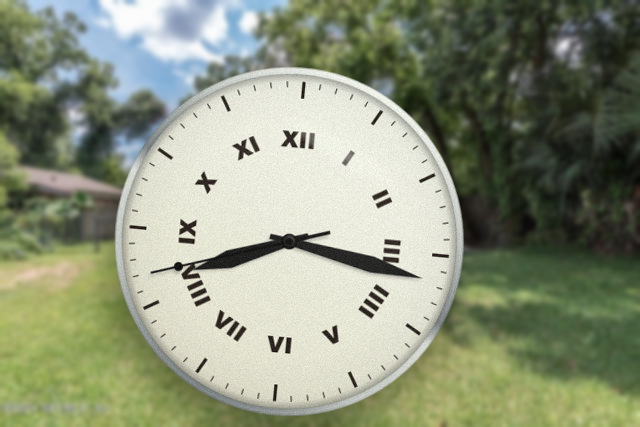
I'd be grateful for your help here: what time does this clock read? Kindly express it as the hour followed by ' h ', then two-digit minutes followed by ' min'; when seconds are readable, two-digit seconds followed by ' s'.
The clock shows 8 h 16 min 42 s
